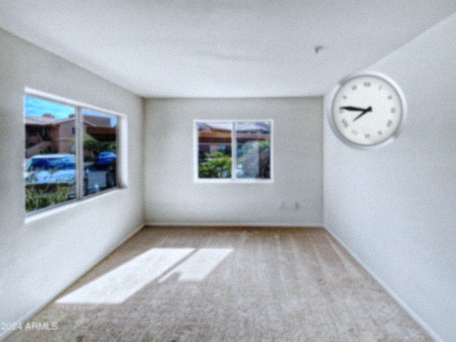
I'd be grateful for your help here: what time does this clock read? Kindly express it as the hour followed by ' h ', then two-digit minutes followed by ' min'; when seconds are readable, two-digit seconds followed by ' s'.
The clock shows 7 h 46 min
